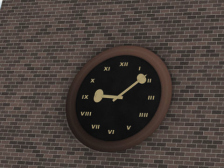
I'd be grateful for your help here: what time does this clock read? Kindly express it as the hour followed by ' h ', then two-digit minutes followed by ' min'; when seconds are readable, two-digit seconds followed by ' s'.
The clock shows 9 h 08 min
